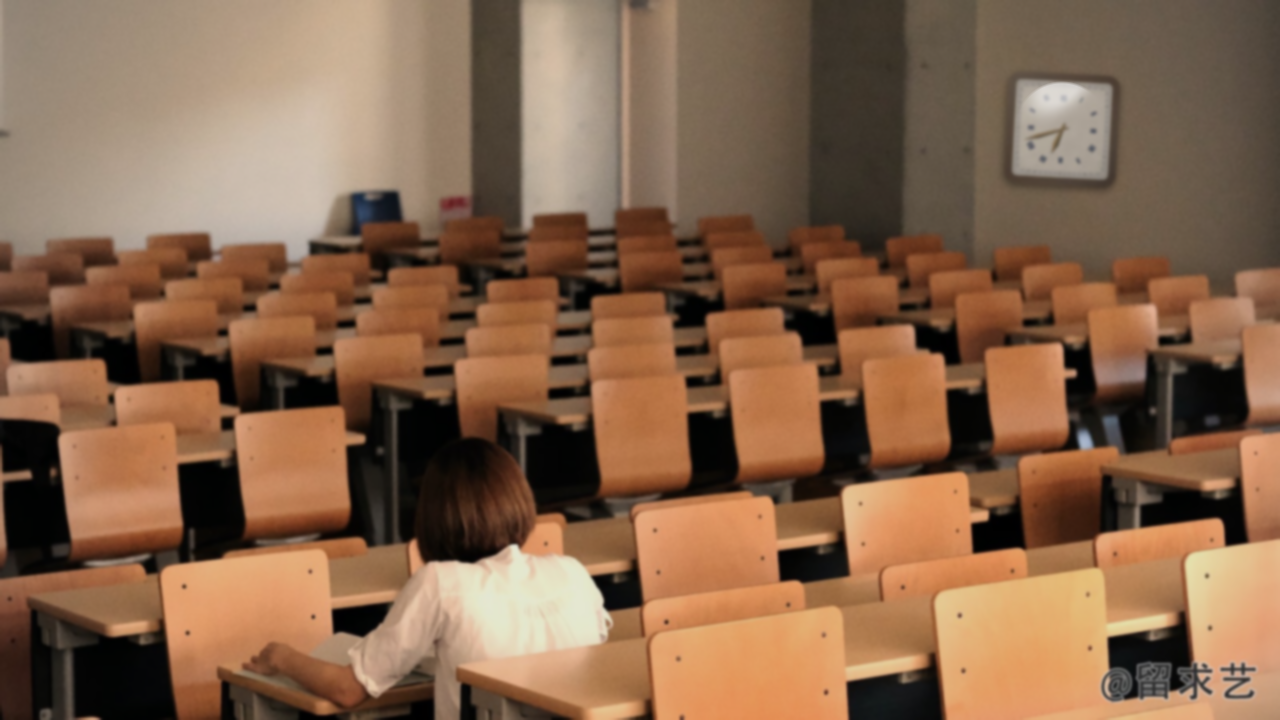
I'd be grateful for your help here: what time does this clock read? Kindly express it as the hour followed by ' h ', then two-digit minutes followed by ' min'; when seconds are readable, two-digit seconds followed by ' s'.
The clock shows 6 h 42 min
